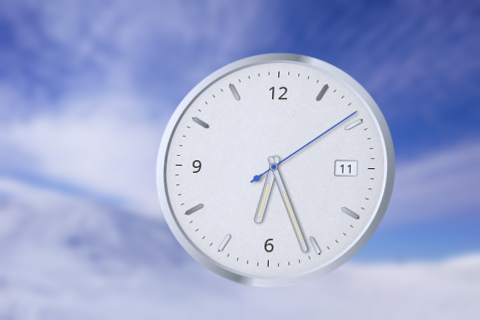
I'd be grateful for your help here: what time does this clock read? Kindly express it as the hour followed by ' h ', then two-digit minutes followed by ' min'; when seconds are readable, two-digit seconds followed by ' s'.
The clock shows 6 h 26 min 09 s
